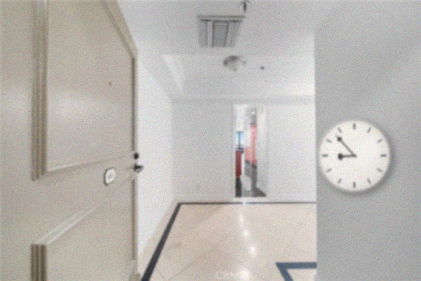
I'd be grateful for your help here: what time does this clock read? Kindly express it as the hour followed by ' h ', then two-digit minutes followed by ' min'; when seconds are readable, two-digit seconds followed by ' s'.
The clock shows 8 h 53 min
